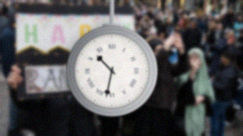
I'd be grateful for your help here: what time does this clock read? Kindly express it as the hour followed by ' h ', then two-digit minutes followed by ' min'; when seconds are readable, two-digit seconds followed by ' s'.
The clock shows 10 h 32 min
